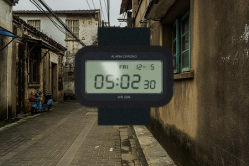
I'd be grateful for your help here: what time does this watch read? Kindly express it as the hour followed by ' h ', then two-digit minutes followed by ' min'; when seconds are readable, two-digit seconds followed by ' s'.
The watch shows 5 h 02 min 30 s
